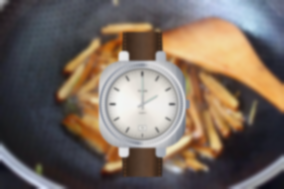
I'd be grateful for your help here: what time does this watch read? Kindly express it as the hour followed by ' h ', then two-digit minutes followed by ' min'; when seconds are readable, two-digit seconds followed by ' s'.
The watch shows 2 h 00 min
